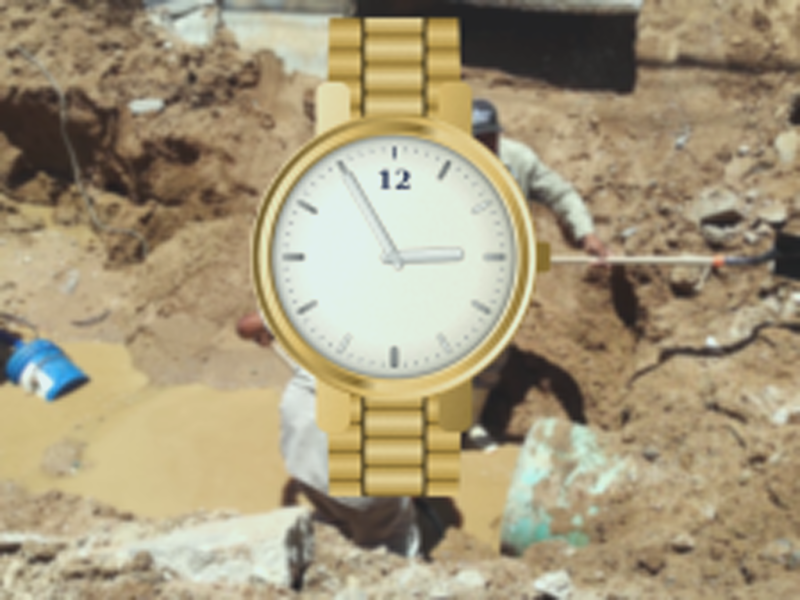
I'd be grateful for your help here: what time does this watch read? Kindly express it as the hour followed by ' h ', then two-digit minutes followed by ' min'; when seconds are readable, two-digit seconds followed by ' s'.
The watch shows 2 h 55 min
